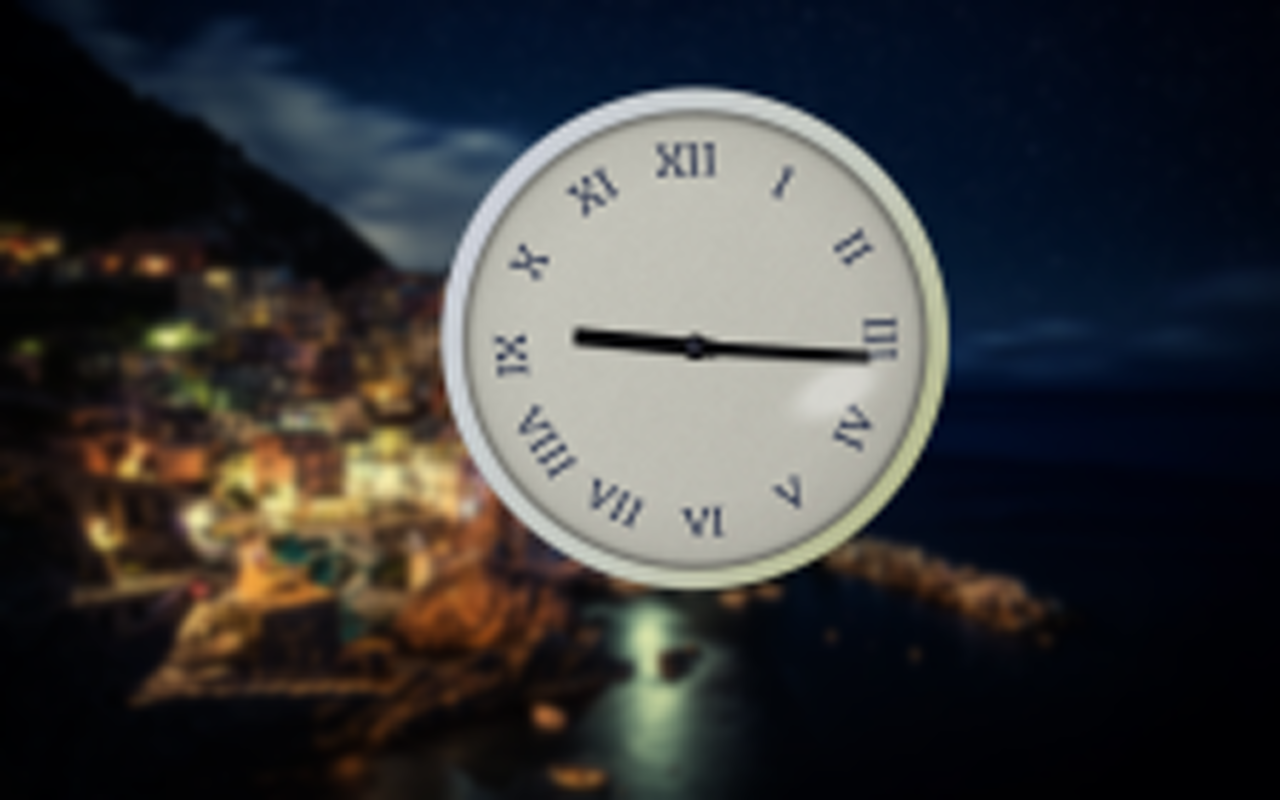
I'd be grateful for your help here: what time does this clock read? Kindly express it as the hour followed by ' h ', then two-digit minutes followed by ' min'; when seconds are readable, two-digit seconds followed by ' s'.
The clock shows 9 h 16 min
